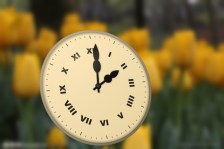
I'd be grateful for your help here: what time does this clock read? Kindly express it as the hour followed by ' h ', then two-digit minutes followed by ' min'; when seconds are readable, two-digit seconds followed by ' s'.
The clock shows 2 h 01 min
